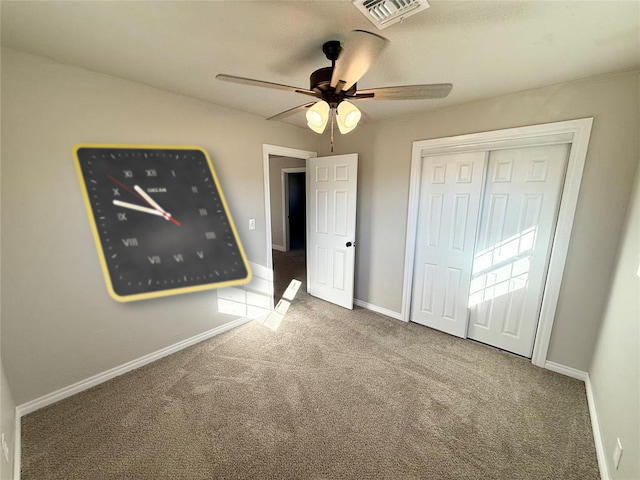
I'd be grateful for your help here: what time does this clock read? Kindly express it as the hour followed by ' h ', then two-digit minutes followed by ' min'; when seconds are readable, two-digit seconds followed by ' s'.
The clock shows 10 h 47 min 52 s
